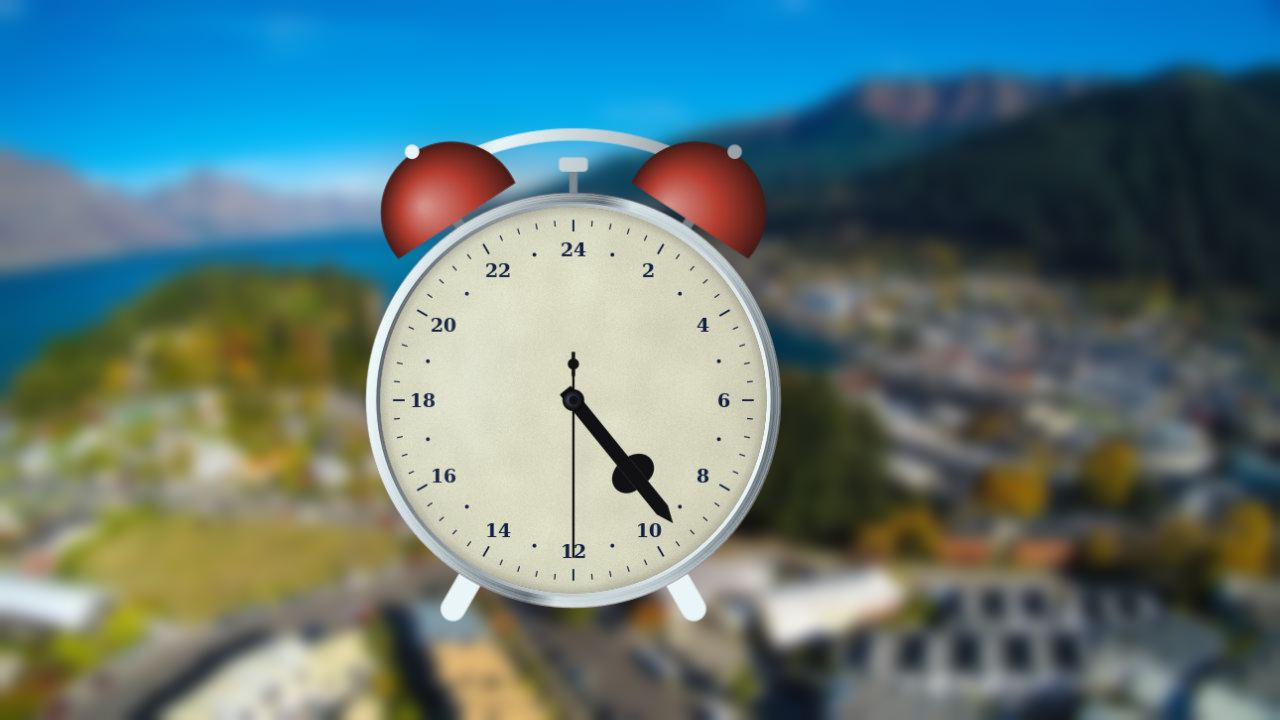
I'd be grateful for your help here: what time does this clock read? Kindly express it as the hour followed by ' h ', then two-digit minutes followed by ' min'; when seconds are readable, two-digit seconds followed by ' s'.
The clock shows 9 h 23 min 30 s
